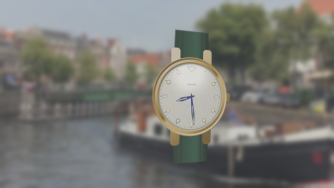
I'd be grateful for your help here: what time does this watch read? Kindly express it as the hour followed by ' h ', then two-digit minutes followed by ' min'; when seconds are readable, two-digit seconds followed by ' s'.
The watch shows 8 h 29 min
